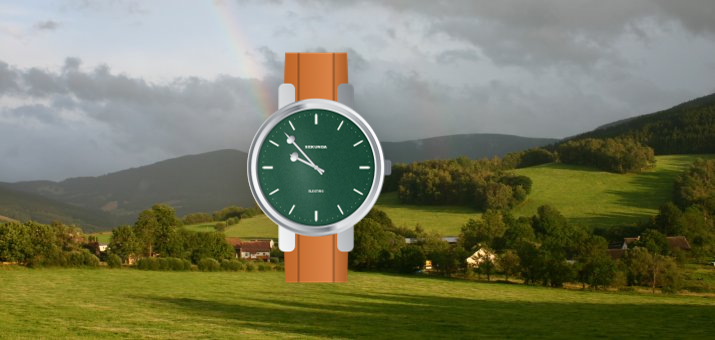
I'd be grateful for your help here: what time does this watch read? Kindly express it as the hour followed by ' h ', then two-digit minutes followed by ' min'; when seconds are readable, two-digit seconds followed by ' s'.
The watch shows 9 h 53 min
